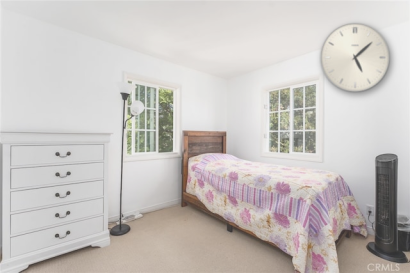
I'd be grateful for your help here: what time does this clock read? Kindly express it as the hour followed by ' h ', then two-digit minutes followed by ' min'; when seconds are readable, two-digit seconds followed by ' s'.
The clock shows 5 h 08 min
